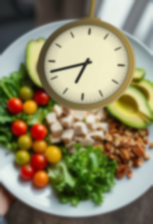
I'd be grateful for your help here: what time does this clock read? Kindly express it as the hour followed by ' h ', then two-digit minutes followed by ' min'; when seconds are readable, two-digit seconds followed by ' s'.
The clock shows 6 h 42 min
